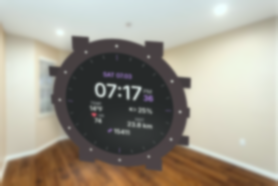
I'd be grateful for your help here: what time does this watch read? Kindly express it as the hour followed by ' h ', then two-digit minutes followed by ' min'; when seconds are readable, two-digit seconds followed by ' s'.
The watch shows 7 h 17 min
